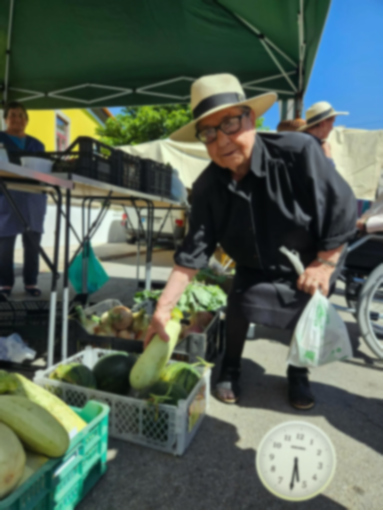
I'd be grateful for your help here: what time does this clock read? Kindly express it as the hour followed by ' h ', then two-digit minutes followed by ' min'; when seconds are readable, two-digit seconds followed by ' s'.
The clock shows 5 h 30 min
